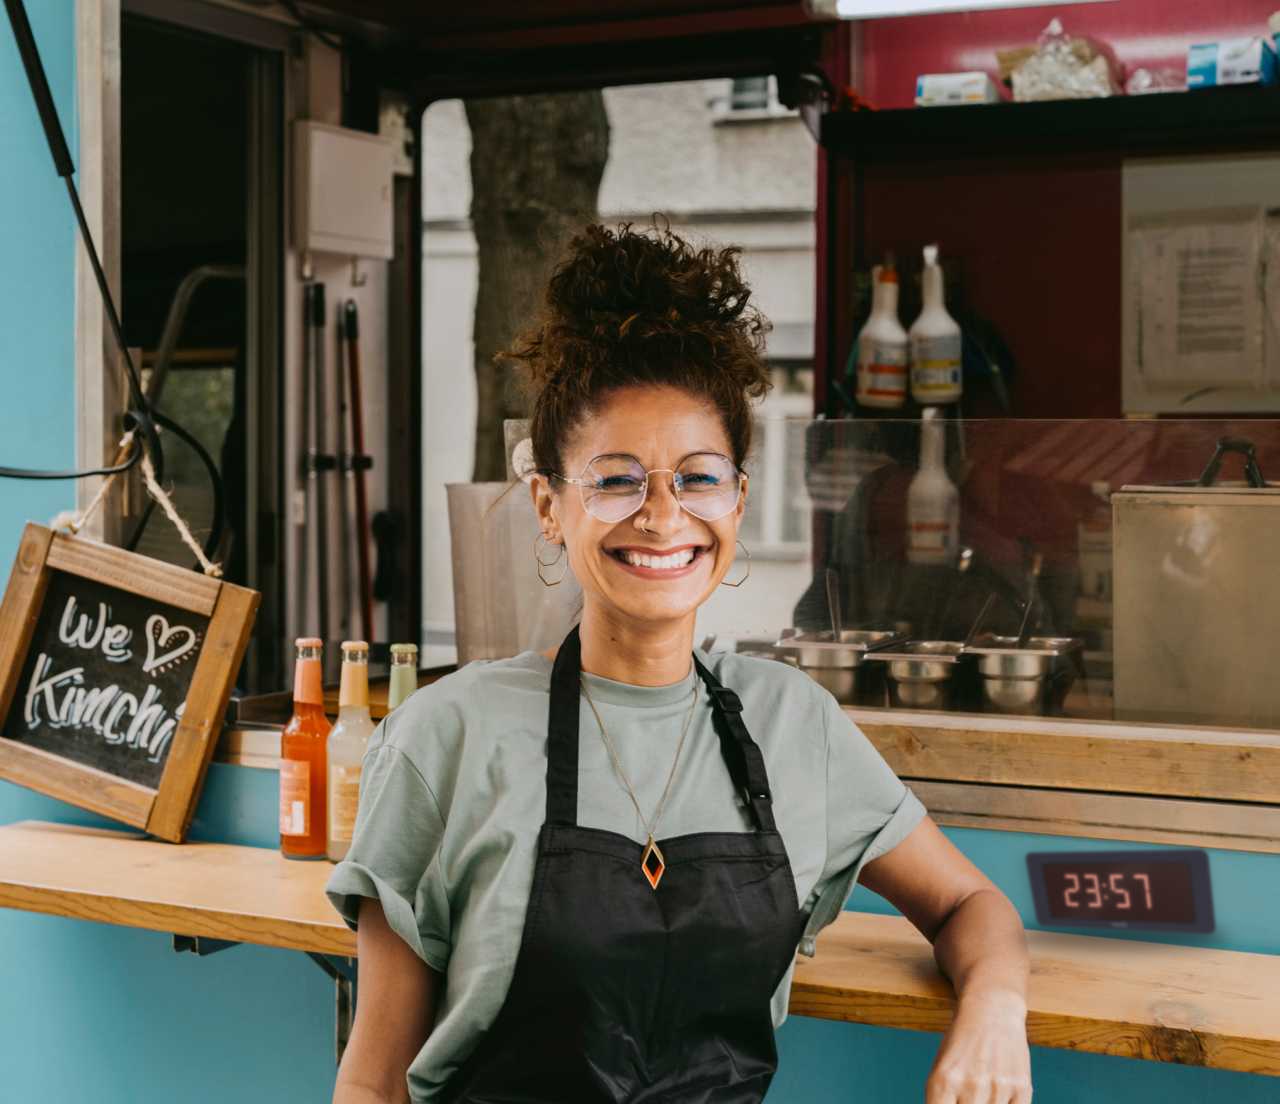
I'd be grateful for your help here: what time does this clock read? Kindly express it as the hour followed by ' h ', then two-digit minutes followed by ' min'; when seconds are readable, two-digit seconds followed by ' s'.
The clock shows 23 h 57 min
